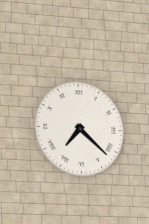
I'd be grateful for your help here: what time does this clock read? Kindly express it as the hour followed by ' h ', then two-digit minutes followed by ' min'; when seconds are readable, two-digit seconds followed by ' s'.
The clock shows 7 h 22 min
